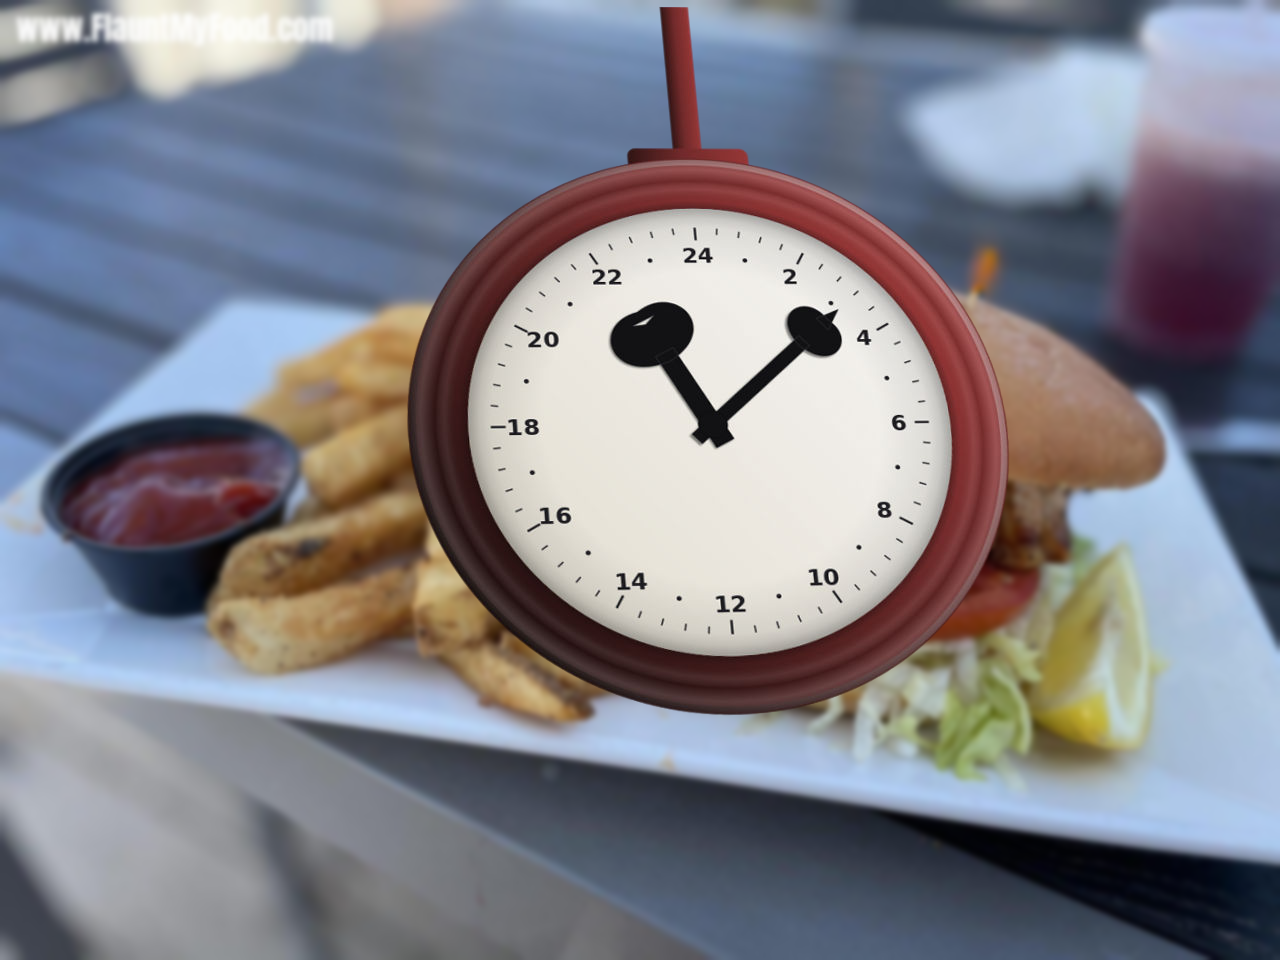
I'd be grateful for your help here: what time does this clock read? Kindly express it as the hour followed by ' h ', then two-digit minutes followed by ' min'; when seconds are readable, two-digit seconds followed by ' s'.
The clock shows 22 h 08 min
